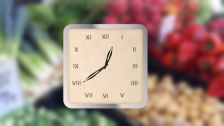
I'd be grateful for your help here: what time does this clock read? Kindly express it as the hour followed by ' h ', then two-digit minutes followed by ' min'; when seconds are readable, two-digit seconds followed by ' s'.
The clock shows 12 h 39 min
